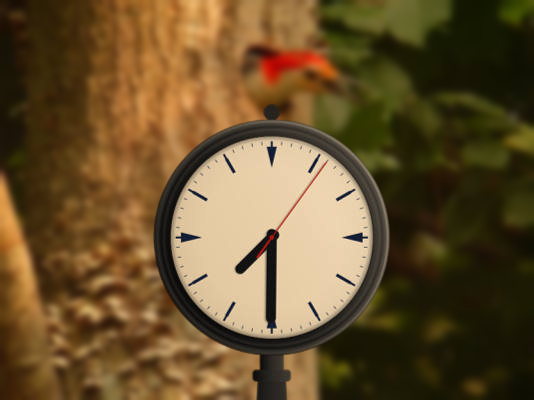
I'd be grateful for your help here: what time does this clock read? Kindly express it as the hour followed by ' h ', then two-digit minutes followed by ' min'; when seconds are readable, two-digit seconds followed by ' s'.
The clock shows 7 h 30 min 06 s
